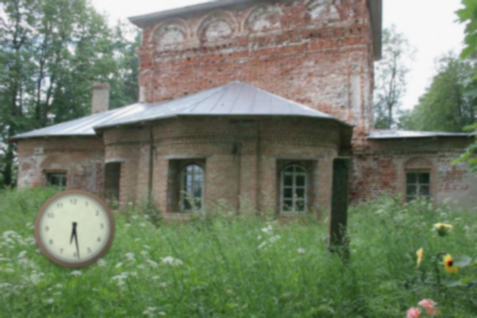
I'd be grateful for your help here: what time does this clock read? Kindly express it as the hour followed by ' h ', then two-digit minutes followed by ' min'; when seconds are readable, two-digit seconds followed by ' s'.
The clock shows 6 h 29 min
